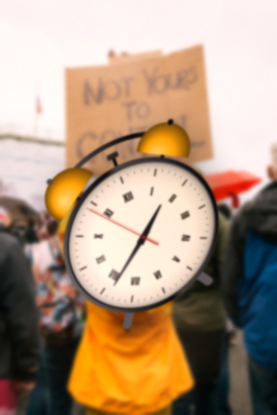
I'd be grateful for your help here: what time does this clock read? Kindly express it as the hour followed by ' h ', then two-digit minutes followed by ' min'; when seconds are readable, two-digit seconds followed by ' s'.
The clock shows 1 h 38 min 54 s
